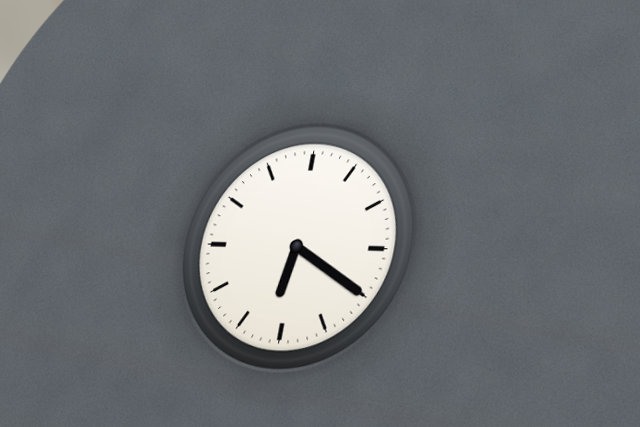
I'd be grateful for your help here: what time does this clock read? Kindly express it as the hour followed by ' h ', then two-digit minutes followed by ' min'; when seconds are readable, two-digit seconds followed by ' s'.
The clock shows 6 h 20 min
